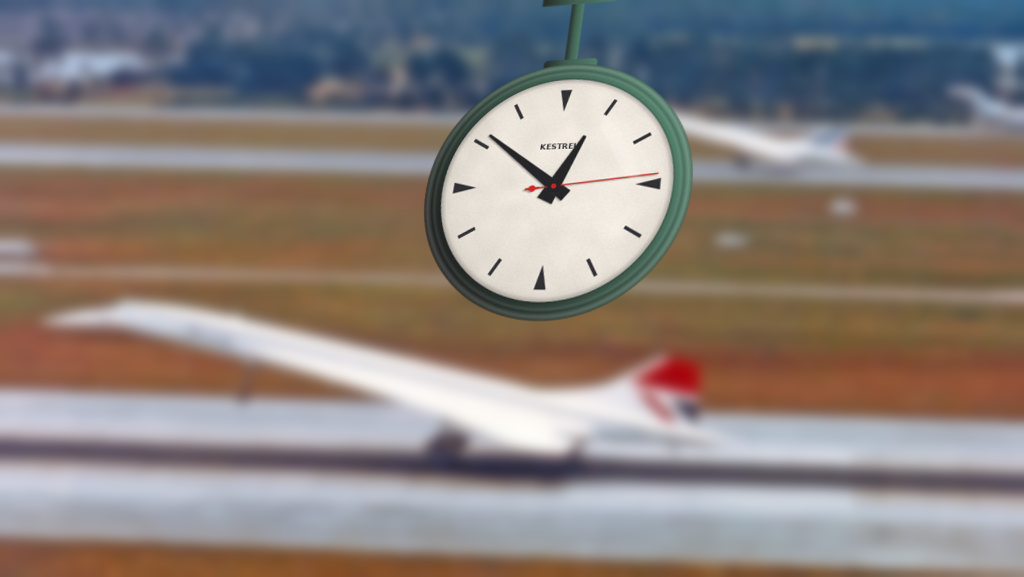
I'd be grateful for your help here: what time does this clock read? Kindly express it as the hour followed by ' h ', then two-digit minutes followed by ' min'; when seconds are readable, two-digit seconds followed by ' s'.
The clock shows 12 h 51 min 14 s
